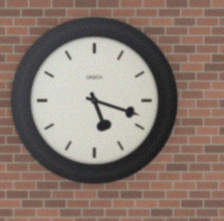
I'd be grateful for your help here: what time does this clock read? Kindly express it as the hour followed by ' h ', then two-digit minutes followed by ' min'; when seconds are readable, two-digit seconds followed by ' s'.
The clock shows 5 h 18 min
